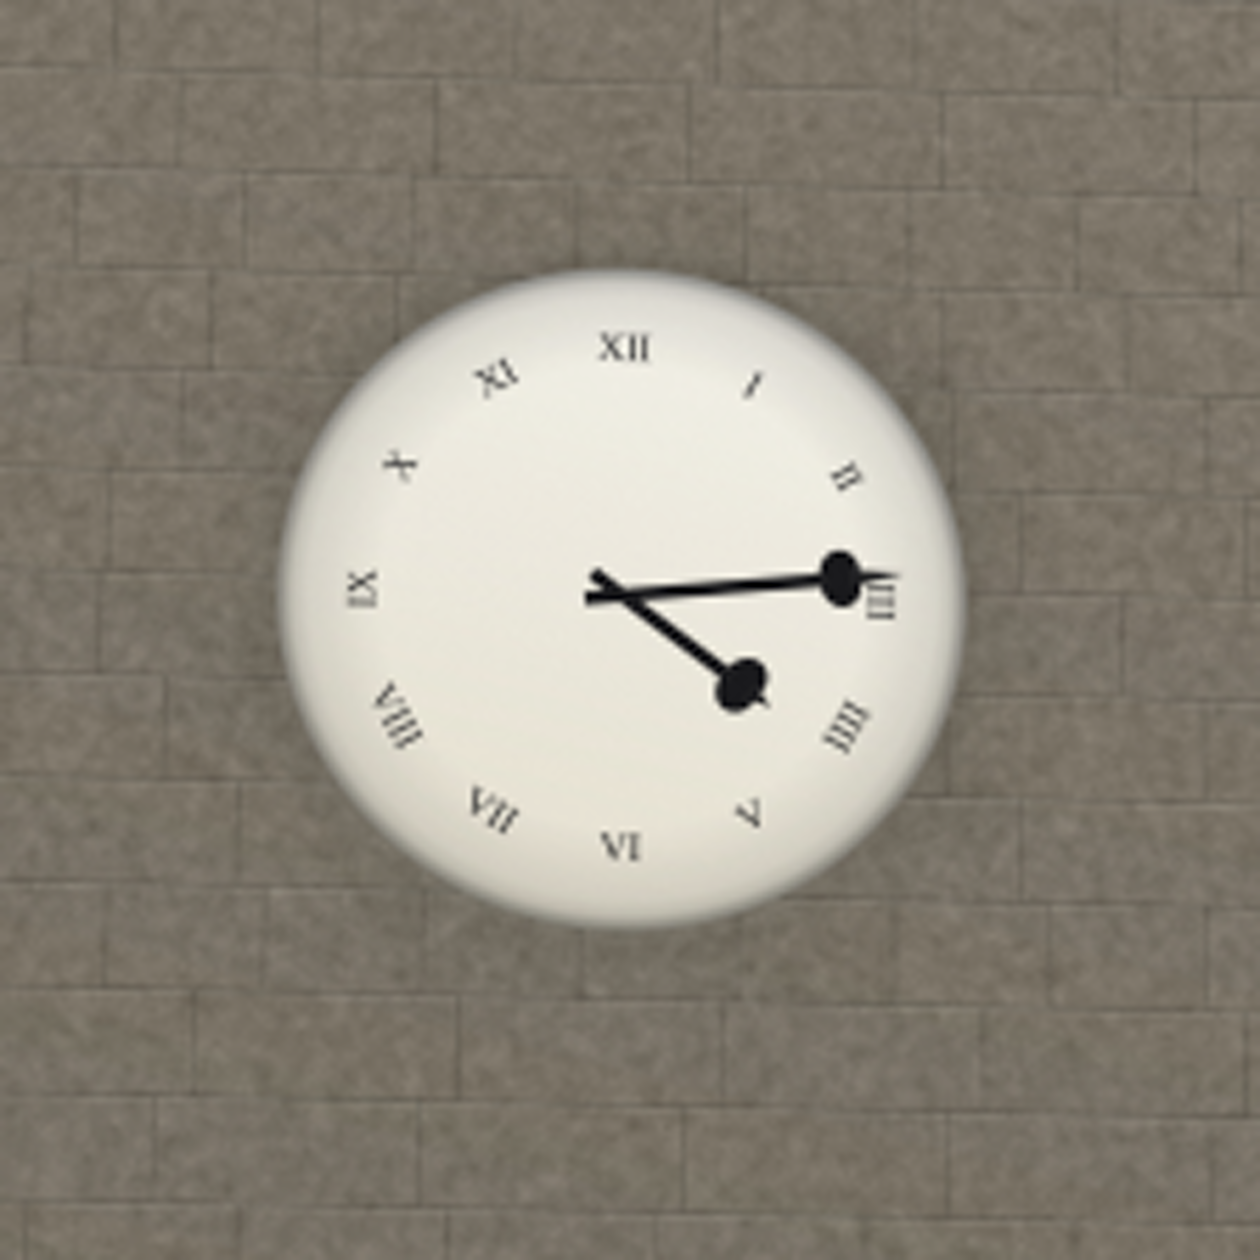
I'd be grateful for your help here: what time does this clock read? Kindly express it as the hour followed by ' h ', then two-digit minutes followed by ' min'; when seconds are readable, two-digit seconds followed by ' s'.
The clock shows 4 h 14 min
